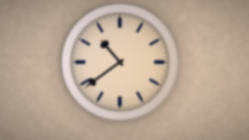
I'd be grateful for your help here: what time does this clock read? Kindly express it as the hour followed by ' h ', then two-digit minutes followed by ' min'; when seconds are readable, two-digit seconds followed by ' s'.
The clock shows 10 h 39 min
